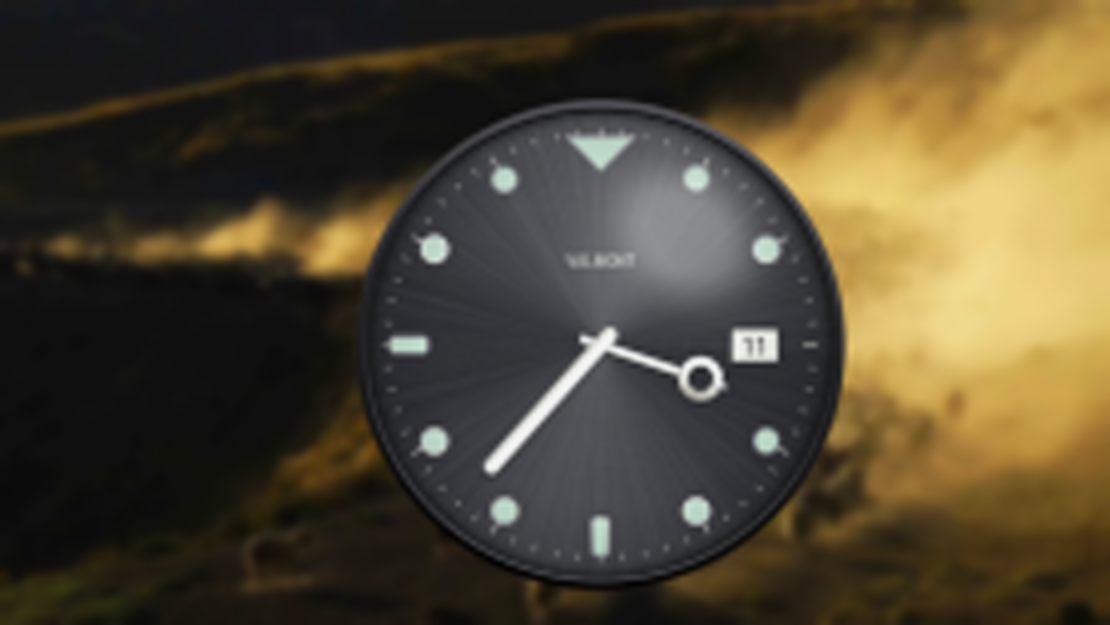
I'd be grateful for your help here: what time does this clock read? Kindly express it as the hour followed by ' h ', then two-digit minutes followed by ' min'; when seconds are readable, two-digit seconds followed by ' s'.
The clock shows 3 h 37 min
